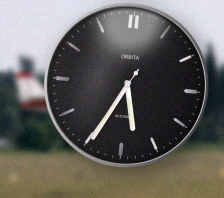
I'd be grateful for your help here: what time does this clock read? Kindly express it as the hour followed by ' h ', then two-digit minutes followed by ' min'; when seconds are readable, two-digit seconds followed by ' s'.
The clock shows 5 h 34 min 35 s
